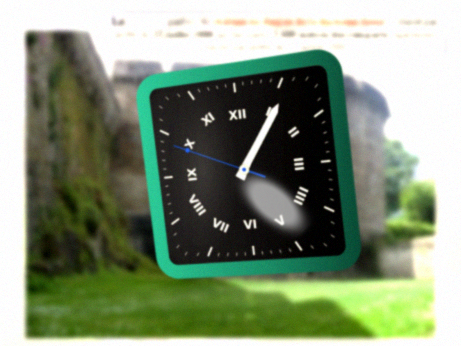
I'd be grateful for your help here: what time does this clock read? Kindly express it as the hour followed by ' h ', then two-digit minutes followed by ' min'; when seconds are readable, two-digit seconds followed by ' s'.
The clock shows 1 h 05 min 49 s
